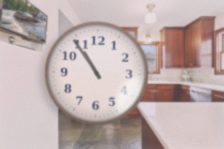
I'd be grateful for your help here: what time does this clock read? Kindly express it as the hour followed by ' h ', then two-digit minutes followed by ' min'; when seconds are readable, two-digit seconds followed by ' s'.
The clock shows 10 h 54 min
